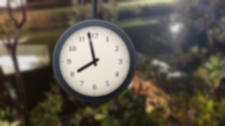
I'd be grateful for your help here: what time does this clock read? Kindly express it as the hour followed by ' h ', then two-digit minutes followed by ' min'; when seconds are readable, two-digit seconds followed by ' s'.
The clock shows 7 h 58 min
